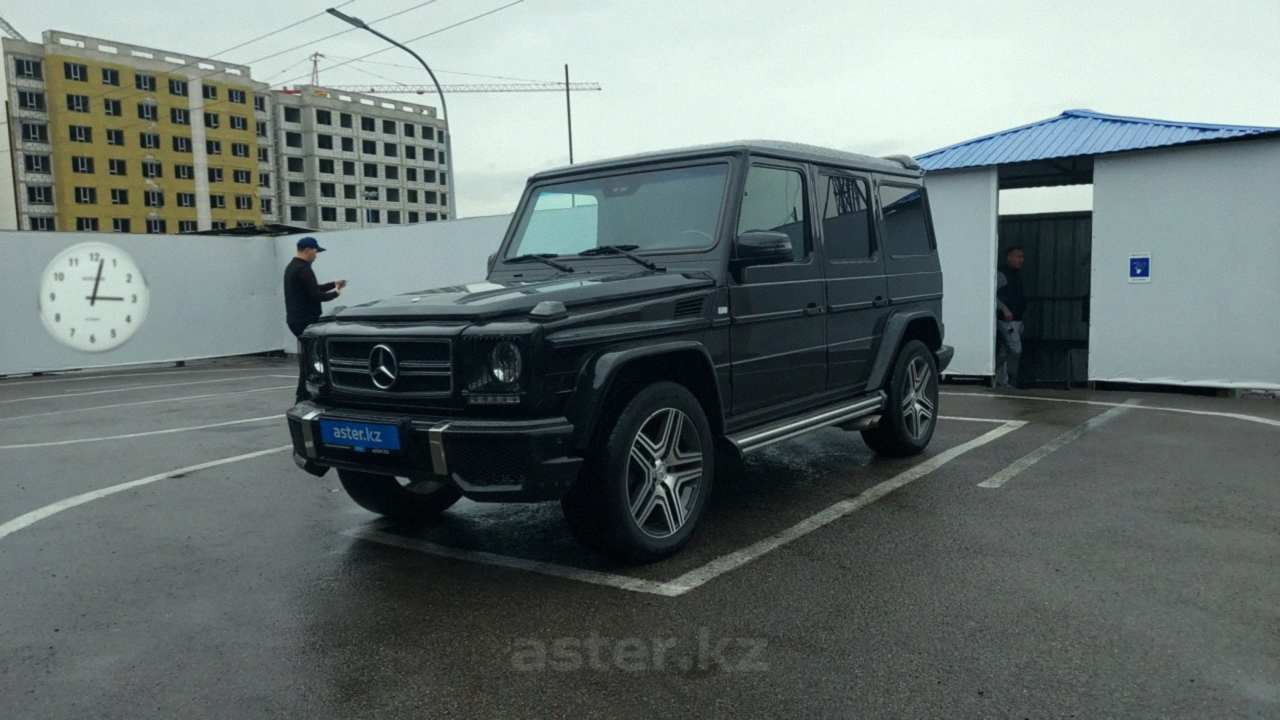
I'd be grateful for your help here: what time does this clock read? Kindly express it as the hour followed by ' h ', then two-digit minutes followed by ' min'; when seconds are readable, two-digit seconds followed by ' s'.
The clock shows 3 h 02 min
